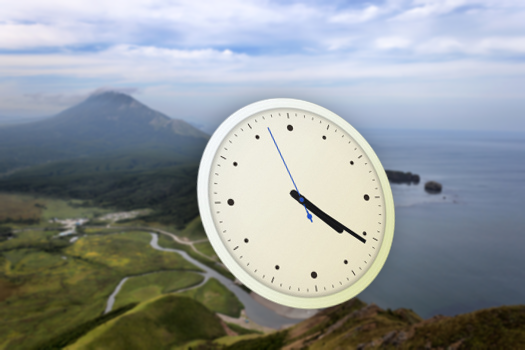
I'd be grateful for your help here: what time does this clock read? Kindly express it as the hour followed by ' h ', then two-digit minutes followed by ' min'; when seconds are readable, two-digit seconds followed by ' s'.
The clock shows 4 h 20 min 57 s
